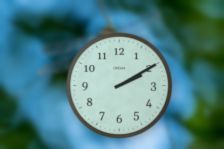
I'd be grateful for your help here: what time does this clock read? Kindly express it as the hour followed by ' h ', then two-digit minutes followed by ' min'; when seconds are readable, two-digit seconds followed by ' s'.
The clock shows 2 h 10 min
